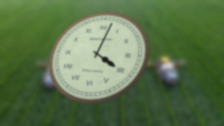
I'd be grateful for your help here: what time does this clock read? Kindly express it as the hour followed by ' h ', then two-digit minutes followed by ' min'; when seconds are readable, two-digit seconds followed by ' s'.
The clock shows 4 h 02 min
